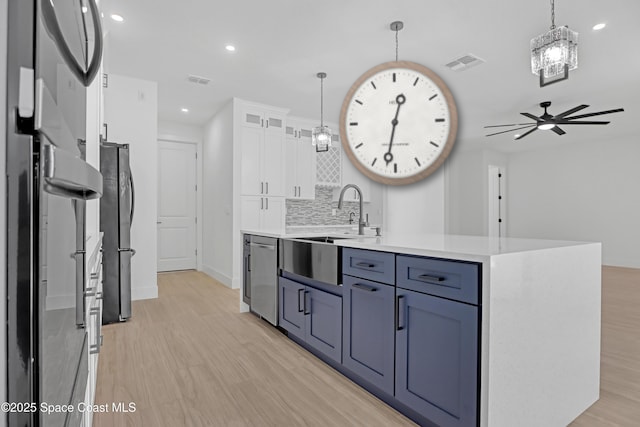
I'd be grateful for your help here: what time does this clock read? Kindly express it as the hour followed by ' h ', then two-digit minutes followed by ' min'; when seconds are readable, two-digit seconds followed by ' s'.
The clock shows 12 h 32 min
